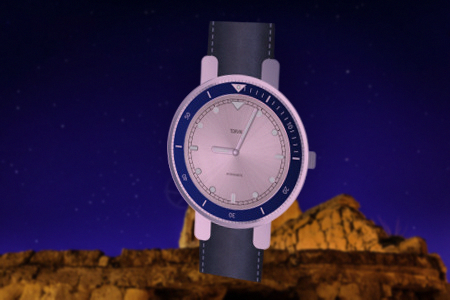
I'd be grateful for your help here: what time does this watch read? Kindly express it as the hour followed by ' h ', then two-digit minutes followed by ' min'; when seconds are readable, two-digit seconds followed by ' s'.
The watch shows 9 h 04 min
